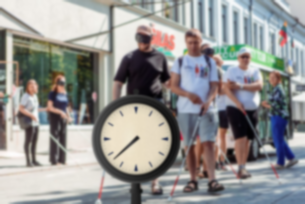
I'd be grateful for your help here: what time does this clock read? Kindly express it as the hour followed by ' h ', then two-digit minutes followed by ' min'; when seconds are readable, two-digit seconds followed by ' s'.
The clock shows 7 h 38 min
